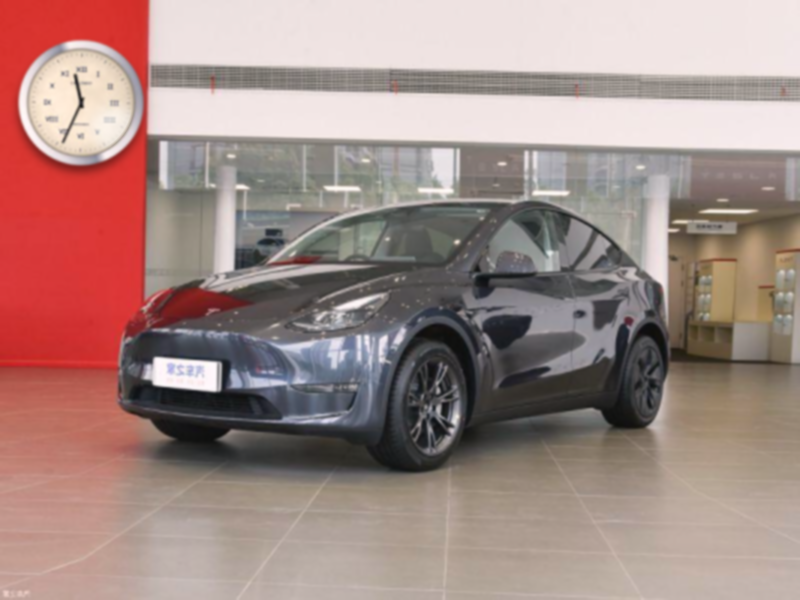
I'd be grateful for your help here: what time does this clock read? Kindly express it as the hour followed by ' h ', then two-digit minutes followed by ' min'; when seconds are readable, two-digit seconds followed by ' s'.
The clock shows 11 h 34 min
